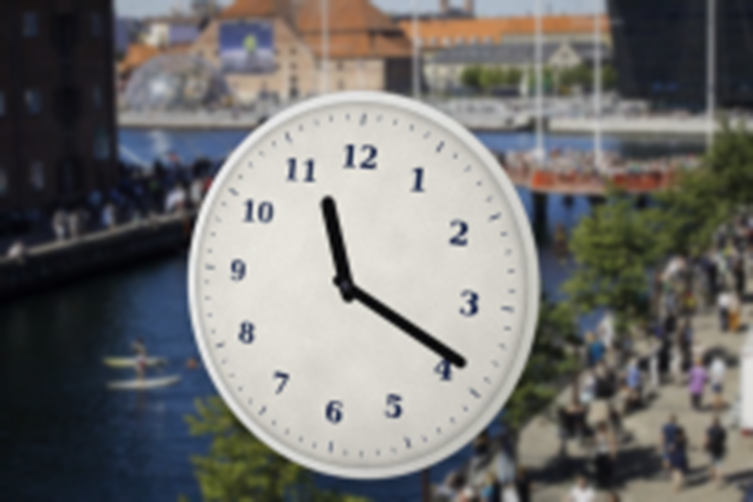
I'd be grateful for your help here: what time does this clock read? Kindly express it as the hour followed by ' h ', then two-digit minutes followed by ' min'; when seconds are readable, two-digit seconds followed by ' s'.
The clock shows 11 h 19 min
